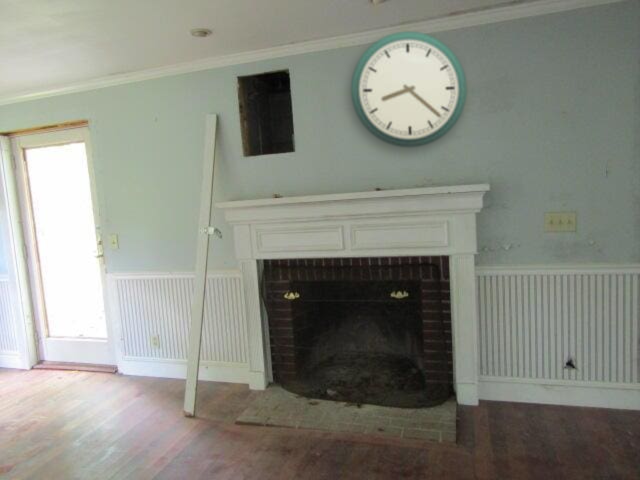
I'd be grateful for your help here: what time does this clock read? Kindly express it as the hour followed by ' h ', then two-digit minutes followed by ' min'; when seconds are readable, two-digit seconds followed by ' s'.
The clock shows 8 h 22 min
